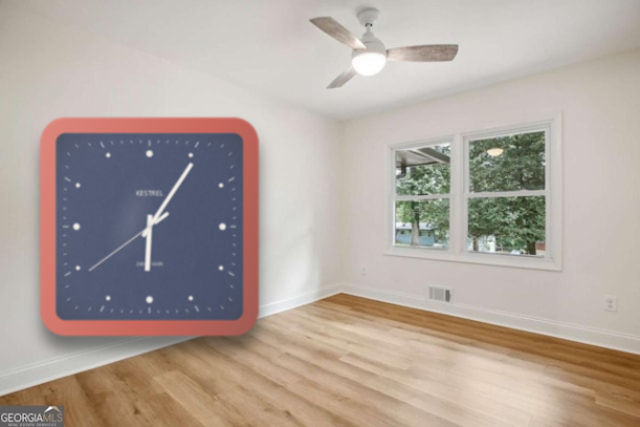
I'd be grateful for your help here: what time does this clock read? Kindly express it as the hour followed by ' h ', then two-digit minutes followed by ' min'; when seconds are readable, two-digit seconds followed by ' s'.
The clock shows 6 h 05 min 39 s
